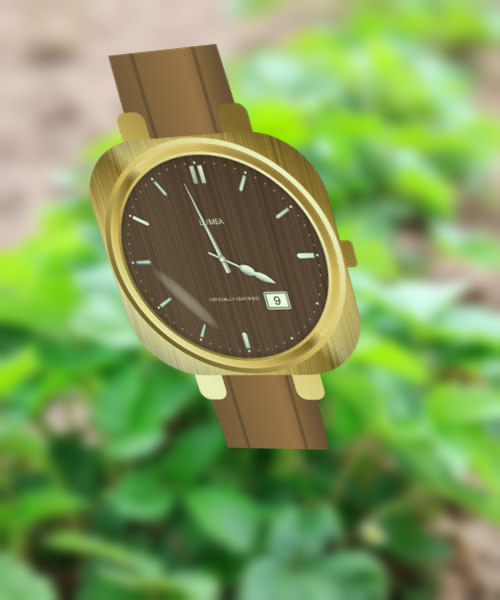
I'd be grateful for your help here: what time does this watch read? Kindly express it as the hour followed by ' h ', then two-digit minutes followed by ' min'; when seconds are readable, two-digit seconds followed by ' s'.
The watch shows 3 h 58 min
